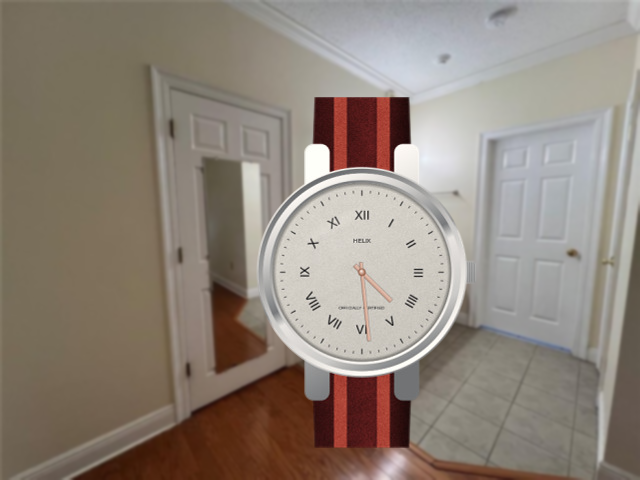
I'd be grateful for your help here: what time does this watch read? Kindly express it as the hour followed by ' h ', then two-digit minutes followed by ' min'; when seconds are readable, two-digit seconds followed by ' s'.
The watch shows 4 h 29 min
